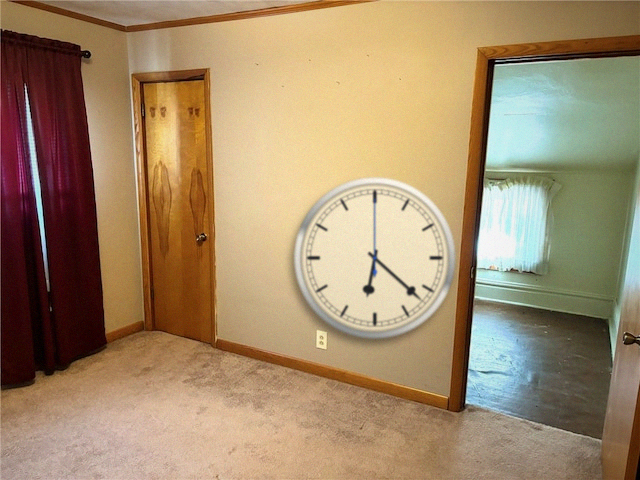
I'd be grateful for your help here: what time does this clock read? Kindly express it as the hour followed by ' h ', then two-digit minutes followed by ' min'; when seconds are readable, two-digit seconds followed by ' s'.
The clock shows 6 h 22 min 00 s
